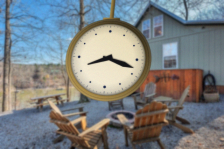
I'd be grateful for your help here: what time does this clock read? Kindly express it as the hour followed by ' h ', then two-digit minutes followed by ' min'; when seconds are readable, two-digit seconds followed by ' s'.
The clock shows 8 h 18 min
